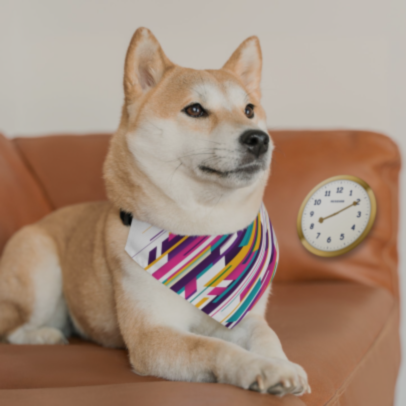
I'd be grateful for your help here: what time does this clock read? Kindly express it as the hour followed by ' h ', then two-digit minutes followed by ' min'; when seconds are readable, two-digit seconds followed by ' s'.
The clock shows 8 h 10 min
